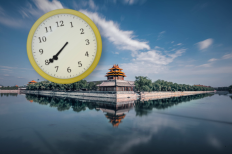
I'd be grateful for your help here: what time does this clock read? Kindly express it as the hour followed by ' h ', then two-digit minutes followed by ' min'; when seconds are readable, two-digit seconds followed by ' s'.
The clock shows 7 h 39 min
